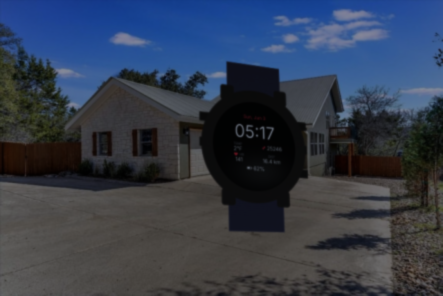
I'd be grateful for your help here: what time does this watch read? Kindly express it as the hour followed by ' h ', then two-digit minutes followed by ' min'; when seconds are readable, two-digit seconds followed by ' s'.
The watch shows 5 h 17 min
